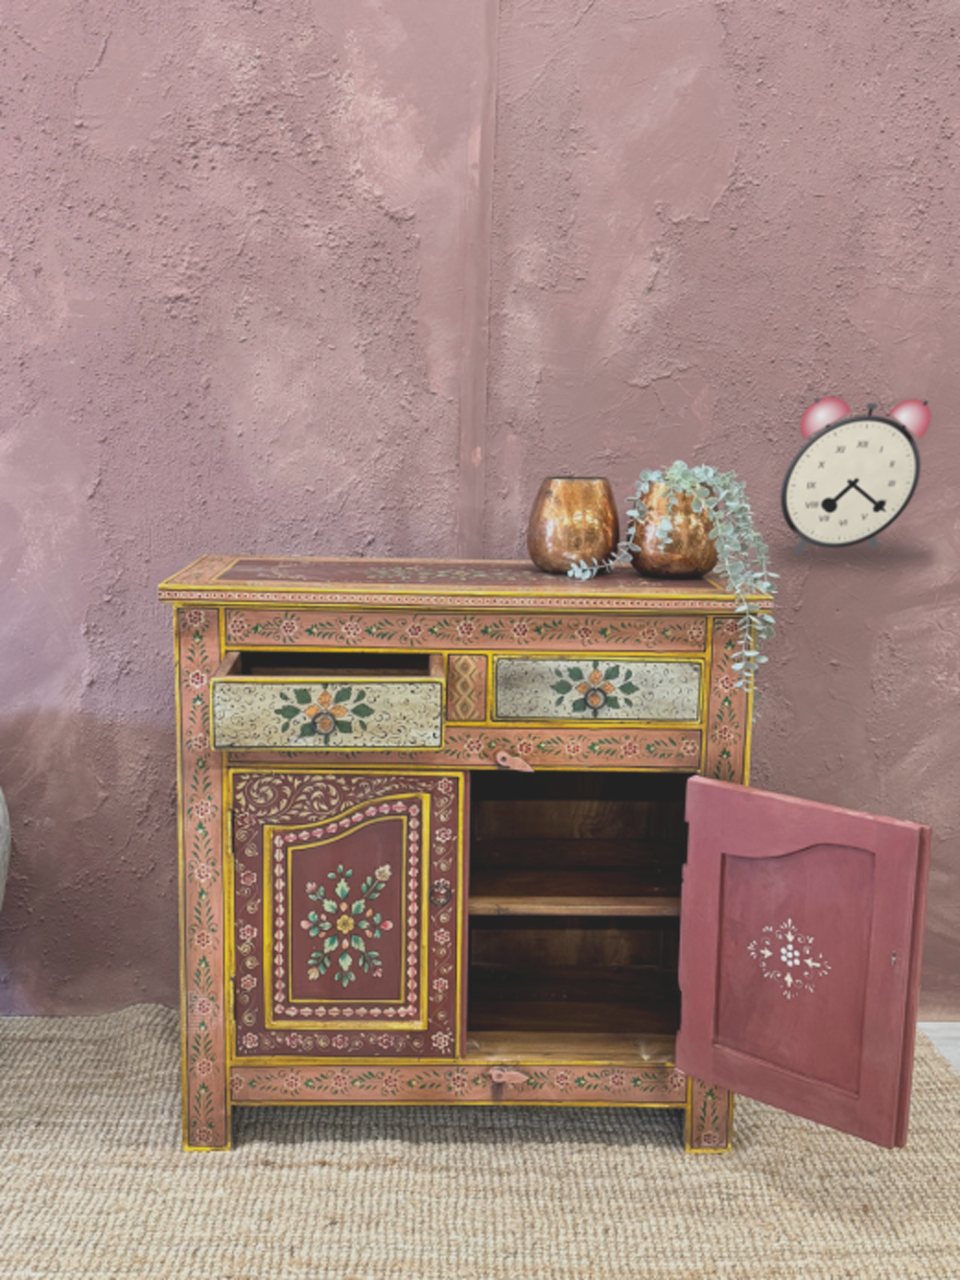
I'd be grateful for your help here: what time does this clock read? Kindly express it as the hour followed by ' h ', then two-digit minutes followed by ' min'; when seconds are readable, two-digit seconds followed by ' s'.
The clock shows 7 h 21 min
